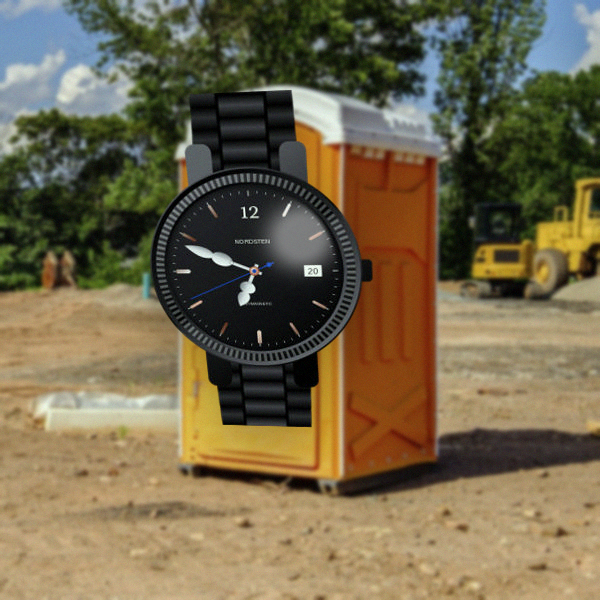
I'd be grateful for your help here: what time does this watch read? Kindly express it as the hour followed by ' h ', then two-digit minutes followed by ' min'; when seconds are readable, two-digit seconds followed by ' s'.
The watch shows 6 h 48 min 41 s
